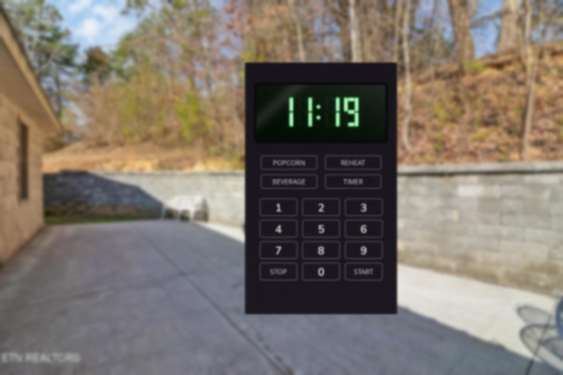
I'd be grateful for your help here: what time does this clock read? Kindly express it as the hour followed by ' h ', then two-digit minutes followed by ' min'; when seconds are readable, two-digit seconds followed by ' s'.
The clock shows 11 h 19 min
